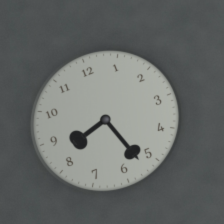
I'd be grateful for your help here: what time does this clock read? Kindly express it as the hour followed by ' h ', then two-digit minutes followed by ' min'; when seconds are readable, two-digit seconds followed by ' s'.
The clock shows 8 h 27 min
